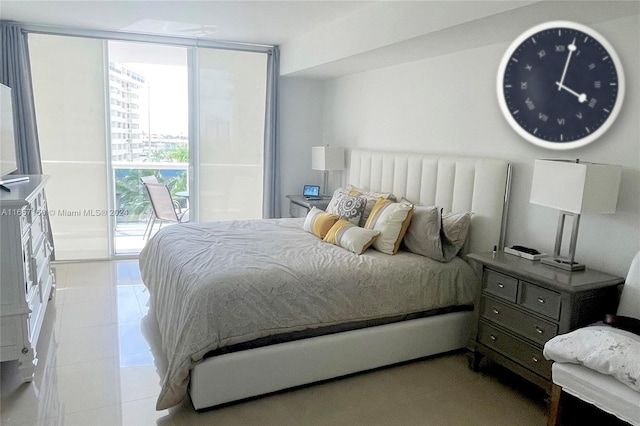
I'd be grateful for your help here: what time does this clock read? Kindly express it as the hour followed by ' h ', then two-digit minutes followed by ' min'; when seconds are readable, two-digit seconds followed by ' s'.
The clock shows 4 h 03 min
